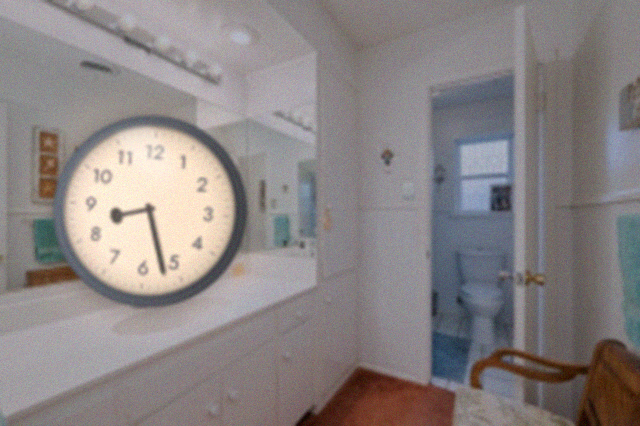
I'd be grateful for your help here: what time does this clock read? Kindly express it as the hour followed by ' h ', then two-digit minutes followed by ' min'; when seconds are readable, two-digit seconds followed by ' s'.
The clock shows 8 h 27 min
